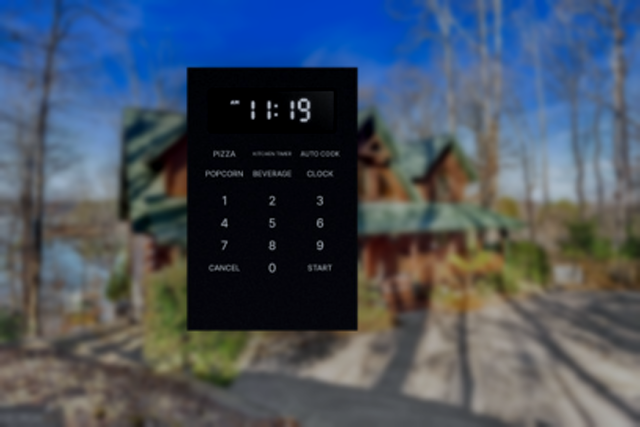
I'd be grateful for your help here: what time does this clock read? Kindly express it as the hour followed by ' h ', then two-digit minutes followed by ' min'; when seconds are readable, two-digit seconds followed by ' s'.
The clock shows 11 h 19 min
